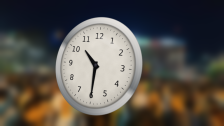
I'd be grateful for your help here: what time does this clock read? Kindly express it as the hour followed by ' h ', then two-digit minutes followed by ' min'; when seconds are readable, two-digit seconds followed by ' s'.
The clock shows 10 h 30 min
